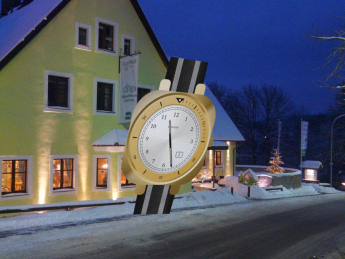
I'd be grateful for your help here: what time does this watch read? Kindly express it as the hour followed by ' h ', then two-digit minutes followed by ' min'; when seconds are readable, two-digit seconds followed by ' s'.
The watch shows 11 h 27 min
